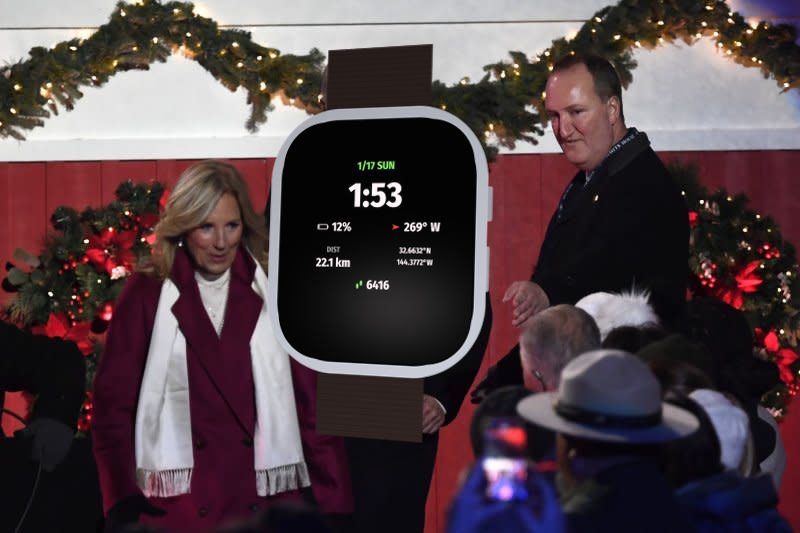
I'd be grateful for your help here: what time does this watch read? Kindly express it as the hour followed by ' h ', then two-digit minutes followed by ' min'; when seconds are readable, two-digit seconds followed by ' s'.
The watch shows 1 h 53 min
